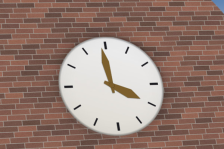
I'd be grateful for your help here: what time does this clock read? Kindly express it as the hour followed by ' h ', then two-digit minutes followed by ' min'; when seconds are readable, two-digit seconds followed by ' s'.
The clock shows 3 h 59 min
